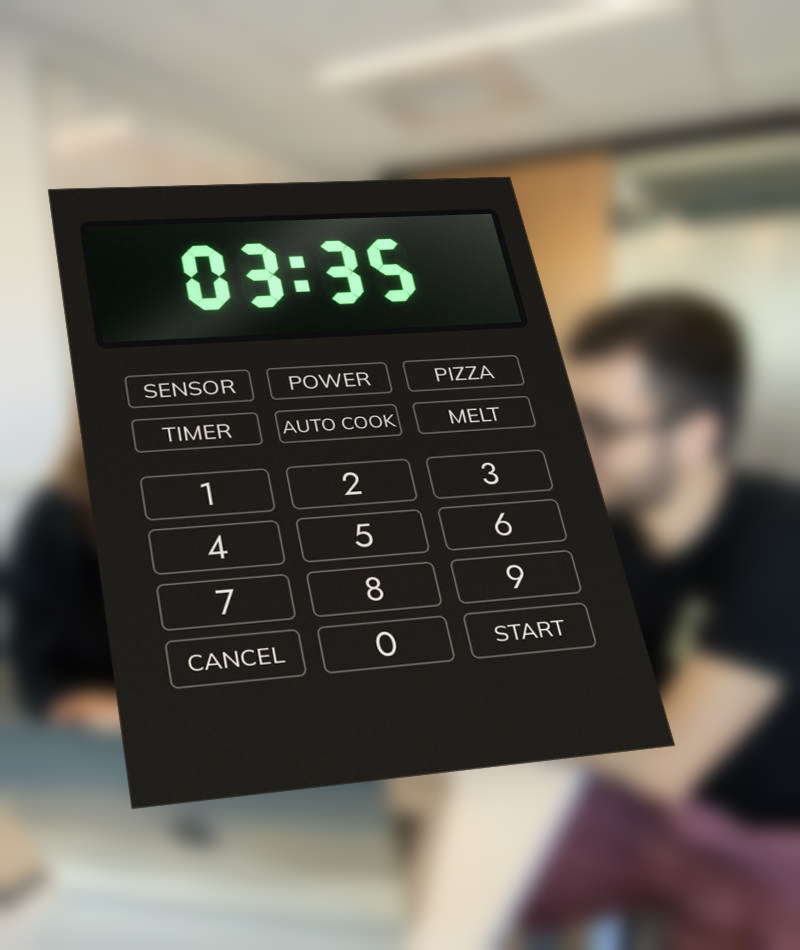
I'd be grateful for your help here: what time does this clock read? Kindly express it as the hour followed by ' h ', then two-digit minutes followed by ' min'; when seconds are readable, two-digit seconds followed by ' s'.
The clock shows 3 h 35 min
